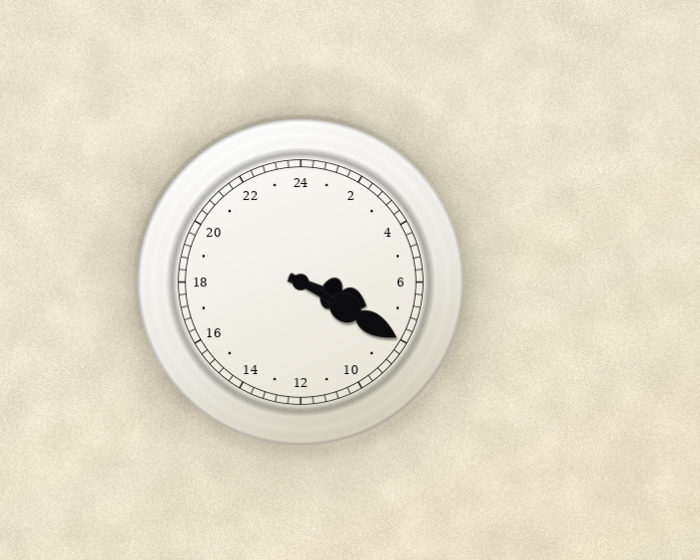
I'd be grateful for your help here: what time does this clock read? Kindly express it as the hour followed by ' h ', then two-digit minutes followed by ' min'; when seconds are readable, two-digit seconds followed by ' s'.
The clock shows 7 h 20 min
